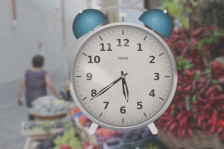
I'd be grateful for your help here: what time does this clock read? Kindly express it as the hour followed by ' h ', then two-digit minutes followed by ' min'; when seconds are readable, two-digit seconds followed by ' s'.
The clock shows 5 h 39 min
